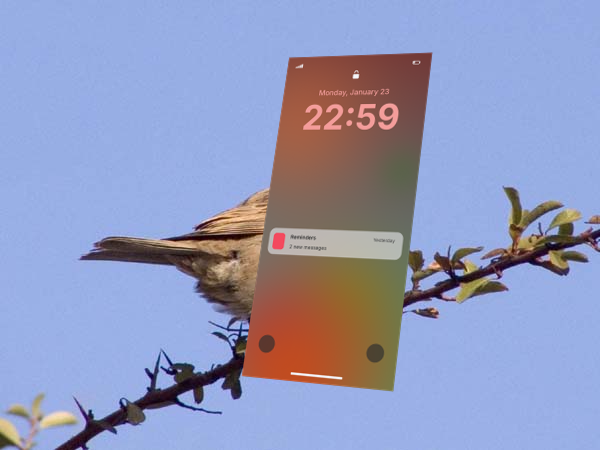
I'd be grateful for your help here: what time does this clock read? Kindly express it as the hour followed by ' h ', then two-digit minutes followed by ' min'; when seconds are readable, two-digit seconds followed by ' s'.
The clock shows 22 h 59 min
